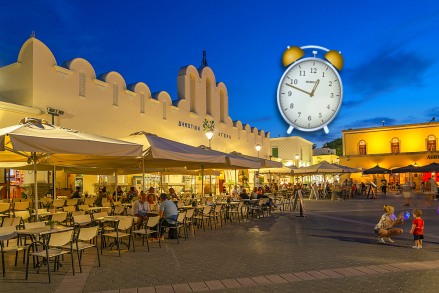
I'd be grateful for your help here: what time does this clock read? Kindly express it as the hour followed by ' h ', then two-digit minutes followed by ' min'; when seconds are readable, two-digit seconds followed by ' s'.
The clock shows 12 h 48 min
